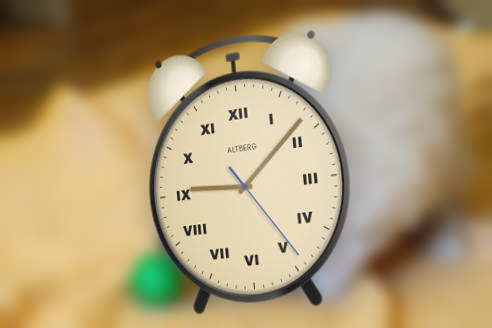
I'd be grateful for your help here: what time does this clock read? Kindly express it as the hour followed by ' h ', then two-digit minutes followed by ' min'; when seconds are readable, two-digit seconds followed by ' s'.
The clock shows 9 h 08 min 24 s
